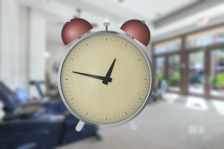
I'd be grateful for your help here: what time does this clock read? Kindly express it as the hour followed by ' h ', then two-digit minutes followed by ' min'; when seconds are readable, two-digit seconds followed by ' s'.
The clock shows 12 h 47 min
